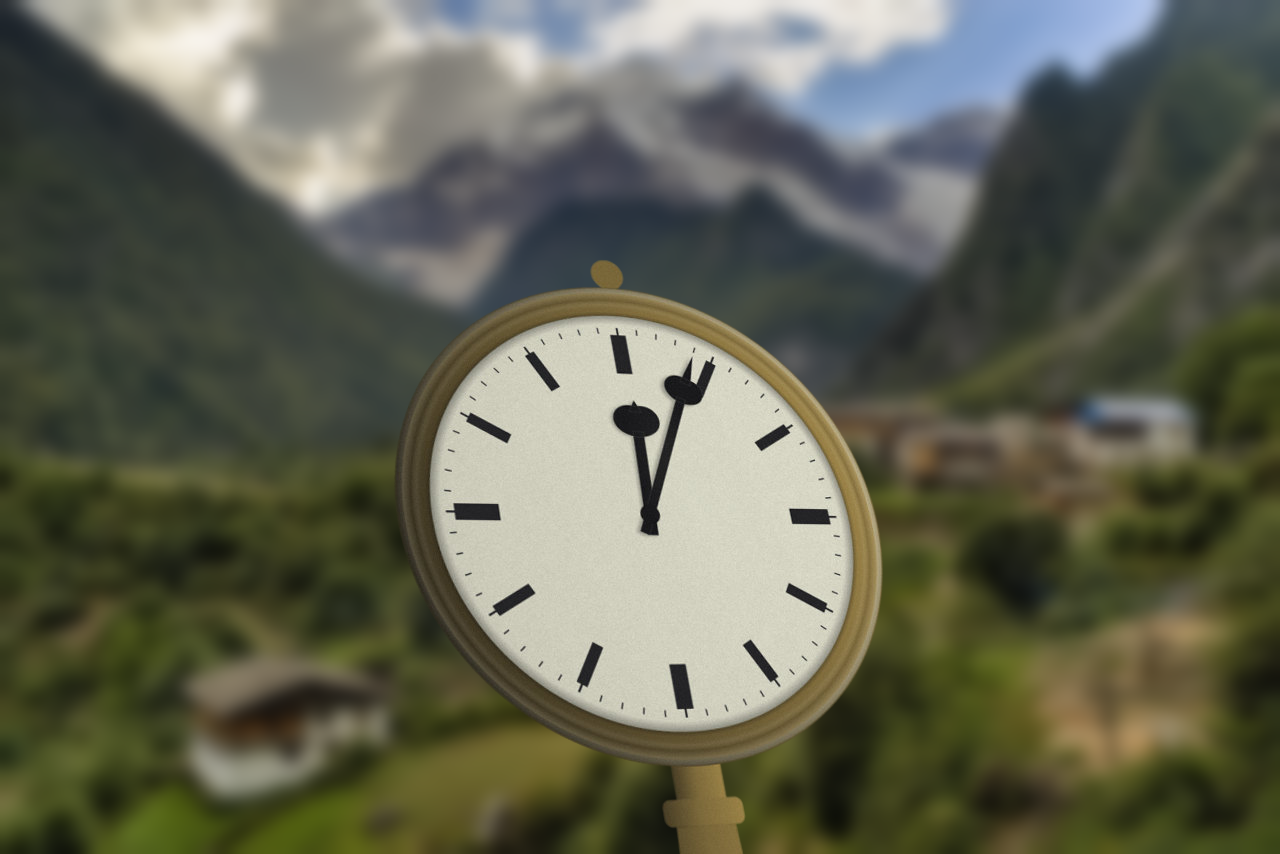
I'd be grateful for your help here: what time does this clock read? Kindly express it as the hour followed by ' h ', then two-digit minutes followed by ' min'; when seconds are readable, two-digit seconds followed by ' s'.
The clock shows 12 h 04 min
